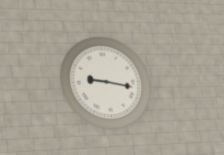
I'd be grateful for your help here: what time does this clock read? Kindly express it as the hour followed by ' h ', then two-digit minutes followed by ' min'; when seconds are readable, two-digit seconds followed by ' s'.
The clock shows 9 h 17 min
